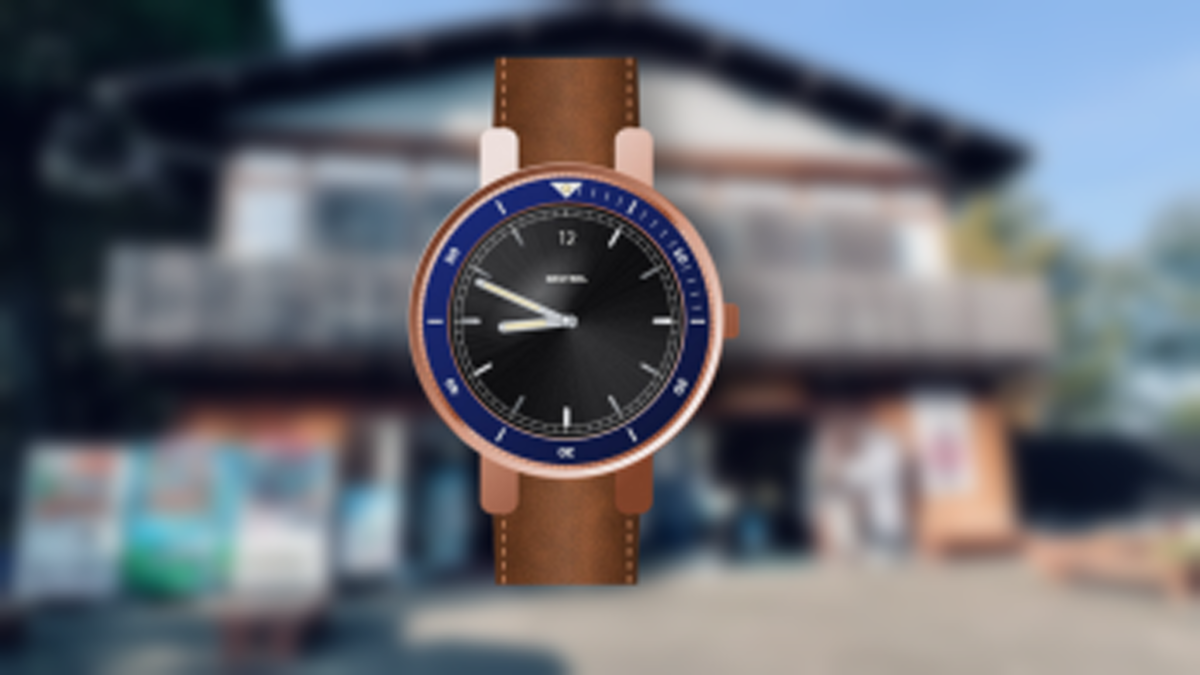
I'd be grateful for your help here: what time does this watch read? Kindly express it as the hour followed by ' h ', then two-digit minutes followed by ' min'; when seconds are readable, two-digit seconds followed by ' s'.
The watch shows 8 h 49 min
